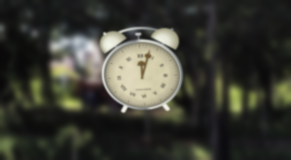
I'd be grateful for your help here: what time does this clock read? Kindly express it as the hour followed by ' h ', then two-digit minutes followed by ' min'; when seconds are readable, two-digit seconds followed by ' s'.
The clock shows 12 h 03 min
